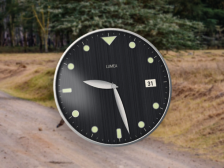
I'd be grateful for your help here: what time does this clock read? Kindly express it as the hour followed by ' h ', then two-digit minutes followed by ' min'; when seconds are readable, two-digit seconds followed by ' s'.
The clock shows 9 h 28 min
